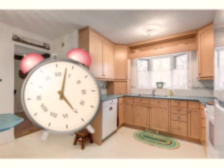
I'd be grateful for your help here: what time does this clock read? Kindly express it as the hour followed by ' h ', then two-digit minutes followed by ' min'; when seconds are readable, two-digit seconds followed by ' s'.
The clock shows 5 h 03 min
